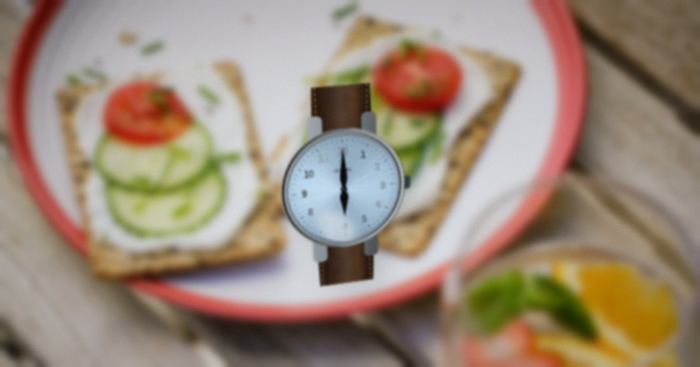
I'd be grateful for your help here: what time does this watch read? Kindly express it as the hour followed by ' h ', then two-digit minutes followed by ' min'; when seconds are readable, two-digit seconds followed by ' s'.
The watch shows 6 h 00 min
